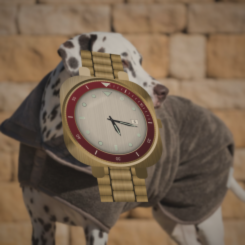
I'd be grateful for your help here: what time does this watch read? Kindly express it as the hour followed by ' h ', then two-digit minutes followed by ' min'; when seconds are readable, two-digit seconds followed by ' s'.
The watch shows 5 h 17 min
